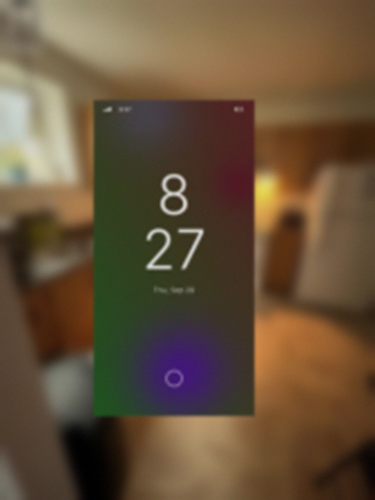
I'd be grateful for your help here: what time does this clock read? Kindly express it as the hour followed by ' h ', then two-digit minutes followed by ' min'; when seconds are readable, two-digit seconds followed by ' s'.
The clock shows 8 h 27 min
